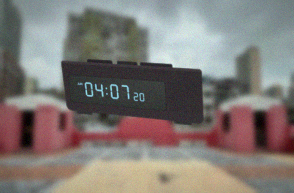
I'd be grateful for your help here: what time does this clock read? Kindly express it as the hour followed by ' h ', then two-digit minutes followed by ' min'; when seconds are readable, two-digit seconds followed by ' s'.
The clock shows 4 h 07 min 20 s
